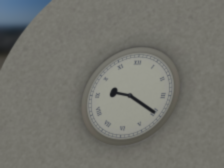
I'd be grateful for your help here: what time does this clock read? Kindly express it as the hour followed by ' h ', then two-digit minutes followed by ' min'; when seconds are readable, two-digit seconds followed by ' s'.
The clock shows 9 h 20 min
